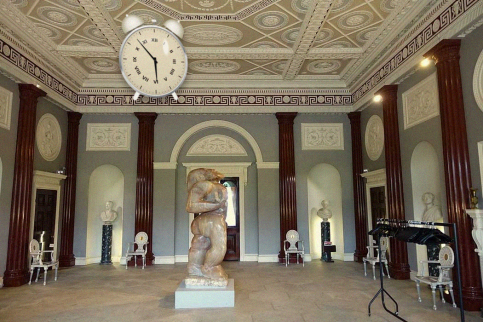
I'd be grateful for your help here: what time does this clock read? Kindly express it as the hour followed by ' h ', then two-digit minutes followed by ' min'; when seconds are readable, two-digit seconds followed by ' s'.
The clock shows 5 h 53 min
